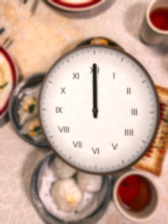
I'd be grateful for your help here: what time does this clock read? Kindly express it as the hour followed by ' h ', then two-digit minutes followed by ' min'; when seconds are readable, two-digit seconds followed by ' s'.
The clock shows 12 h 00 min
